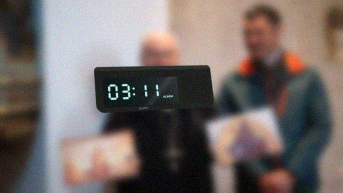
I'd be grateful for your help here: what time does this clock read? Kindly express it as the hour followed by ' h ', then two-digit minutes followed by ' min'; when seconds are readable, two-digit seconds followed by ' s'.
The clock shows 3 h 11 min
